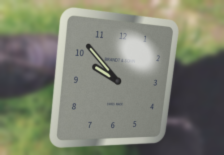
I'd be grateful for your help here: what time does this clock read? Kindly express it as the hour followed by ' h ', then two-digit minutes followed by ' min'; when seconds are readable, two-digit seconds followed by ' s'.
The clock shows 9 h 52 min
